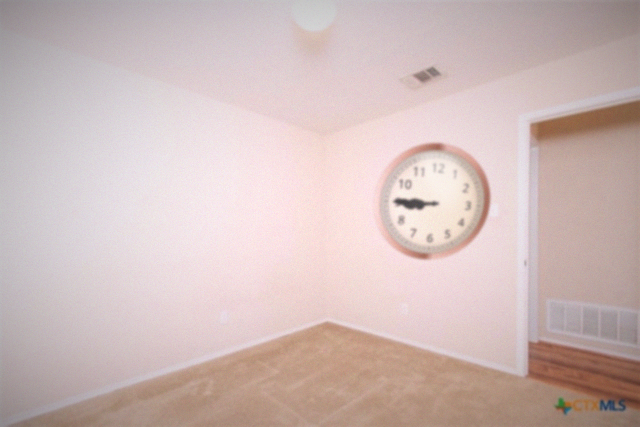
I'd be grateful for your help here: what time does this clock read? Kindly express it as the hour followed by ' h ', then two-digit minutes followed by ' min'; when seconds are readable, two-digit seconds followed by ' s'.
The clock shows 8 h 45 min
